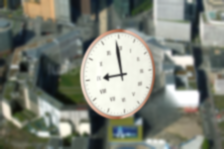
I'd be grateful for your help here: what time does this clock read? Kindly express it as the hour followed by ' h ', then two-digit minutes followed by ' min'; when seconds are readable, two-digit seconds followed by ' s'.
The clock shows 8 h 59 min
